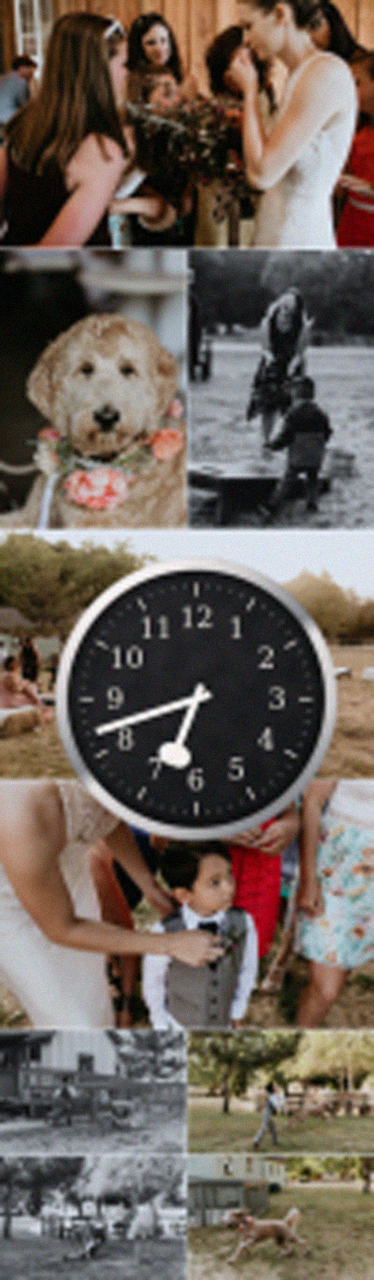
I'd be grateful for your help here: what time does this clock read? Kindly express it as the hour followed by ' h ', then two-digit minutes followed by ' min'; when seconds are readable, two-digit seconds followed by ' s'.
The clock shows 6 h 42 min
